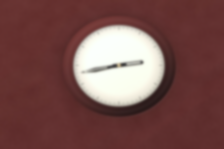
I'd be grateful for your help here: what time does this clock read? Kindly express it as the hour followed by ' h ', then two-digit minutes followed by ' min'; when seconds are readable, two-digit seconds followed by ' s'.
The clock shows 2 h 43 min
